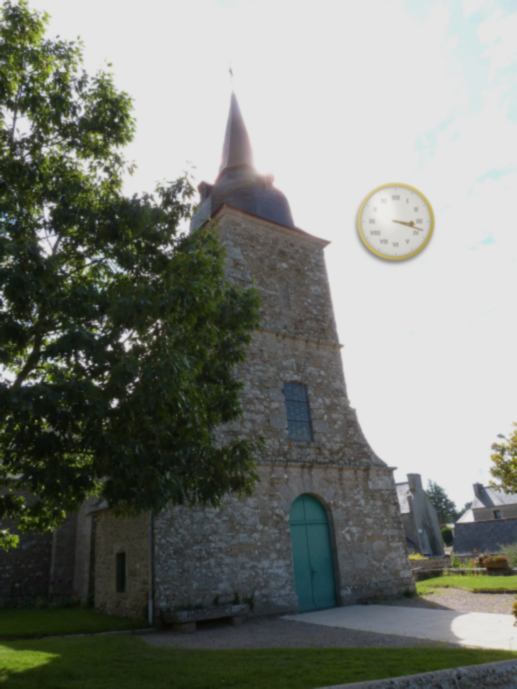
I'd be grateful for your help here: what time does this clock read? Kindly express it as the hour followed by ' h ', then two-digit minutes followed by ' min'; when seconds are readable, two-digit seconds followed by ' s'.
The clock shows 3 h 18 min
